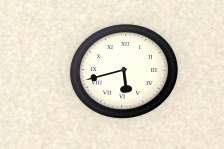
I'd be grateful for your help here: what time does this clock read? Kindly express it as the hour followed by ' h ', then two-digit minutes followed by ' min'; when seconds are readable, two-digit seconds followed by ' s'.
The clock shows 5 h 42 min
